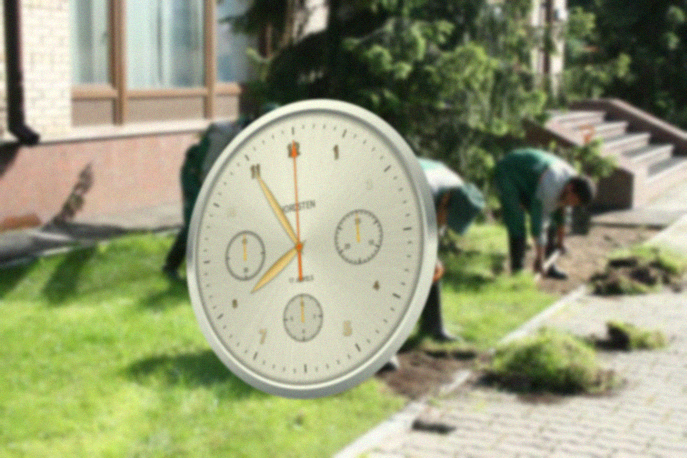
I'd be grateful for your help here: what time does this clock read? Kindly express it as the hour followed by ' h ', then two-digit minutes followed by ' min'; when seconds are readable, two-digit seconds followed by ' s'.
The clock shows 7 h 55 min
